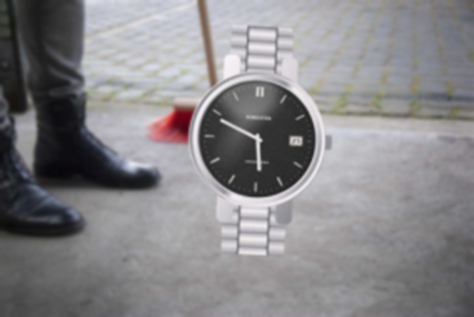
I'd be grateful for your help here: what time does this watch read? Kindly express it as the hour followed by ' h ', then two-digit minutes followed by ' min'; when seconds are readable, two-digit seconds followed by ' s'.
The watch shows 5 h 49 min
